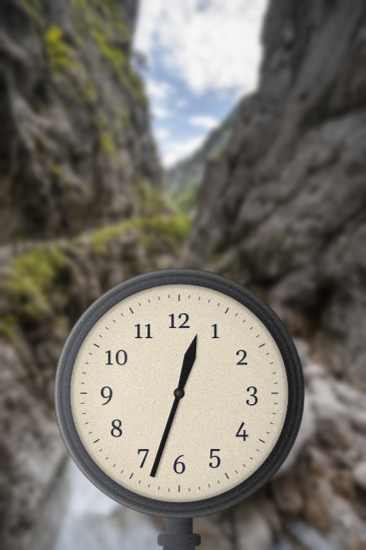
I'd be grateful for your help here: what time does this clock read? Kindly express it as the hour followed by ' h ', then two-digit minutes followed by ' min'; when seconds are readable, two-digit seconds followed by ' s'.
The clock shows 12 h 33 min
